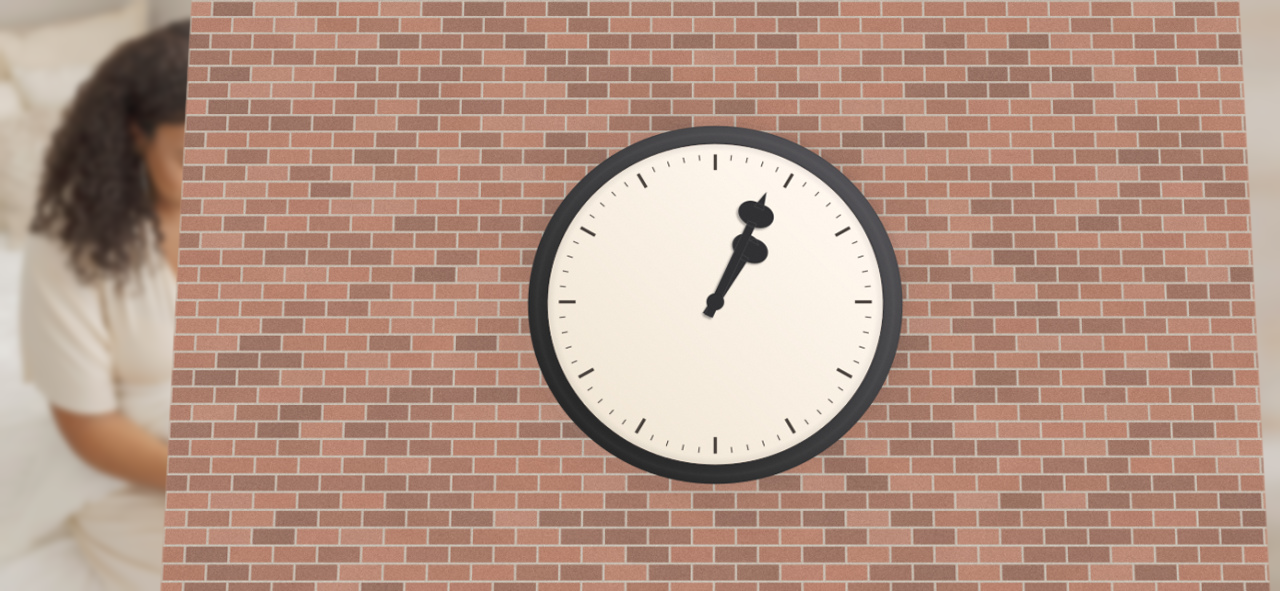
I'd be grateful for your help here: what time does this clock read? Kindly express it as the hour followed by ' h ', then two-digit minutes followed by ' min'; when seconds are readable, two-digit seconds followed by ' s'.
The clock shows 1 h 04 min
